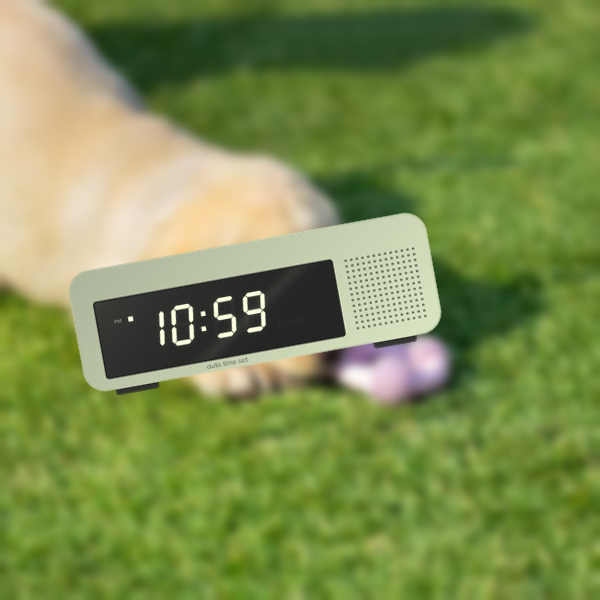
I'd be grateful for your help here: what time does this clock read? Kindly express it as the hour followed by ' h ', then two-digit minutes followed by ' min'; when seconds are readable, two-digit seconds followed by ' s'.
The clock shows 10 h 59 min
